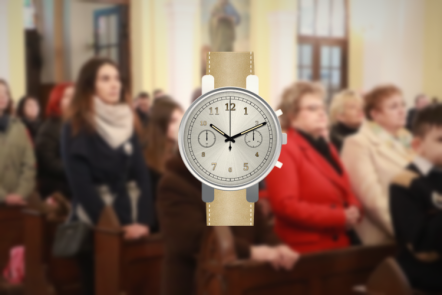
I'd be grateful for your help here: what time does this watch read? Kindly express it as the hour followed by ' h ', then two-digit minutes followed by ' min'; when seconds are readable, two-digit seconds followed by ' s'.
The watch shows 10 h 11 min
